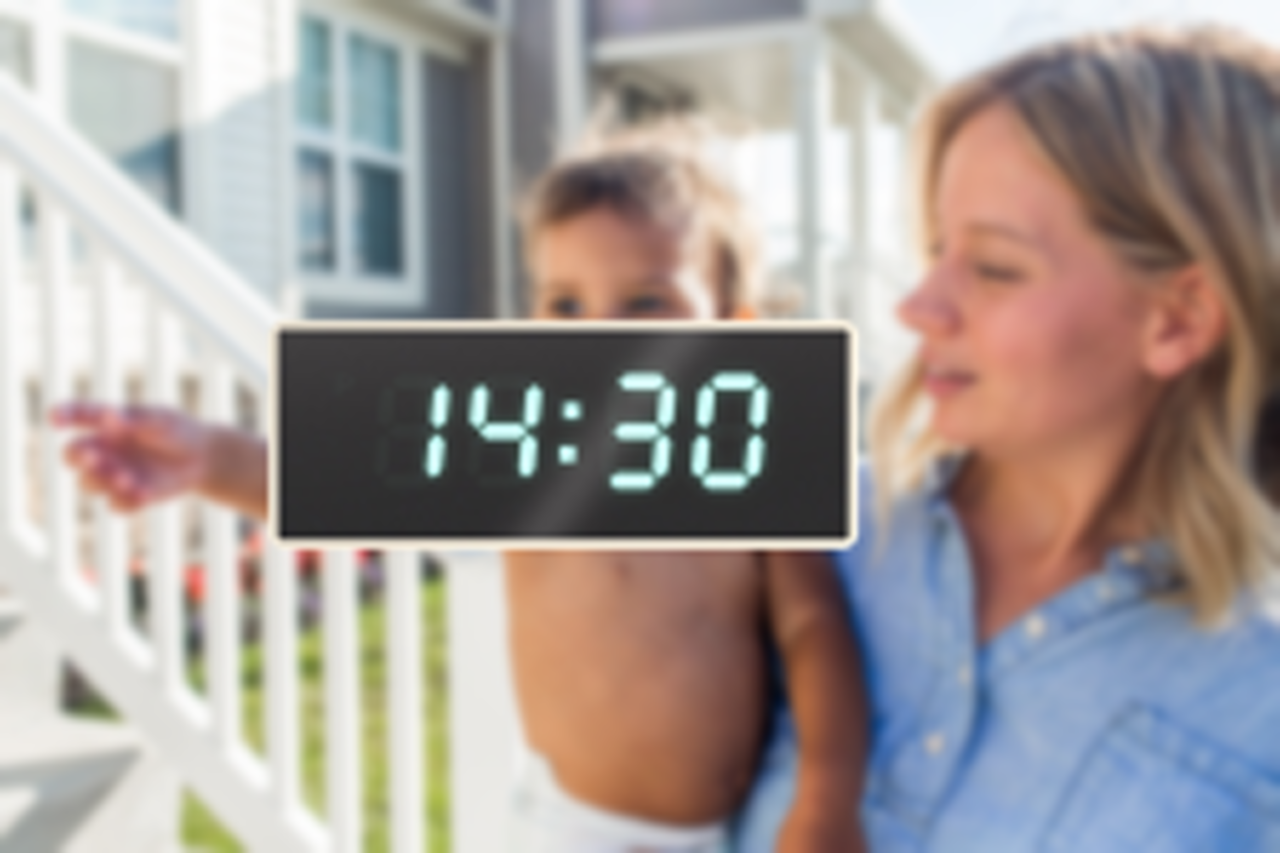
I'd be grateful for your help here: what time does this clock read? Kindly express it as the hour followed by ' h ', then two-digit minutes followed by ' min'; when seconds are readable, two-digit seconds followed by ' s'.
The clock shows 14 h 30 min
